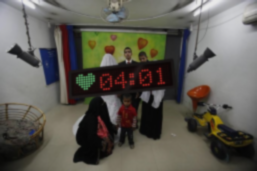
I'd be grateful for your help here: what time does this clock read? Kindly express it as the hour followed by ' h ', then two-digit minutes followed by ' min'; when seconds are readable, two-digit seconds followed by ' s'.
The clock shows 4 h 01 min
